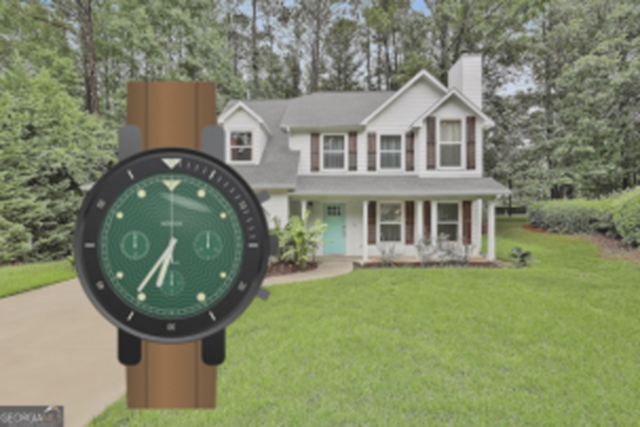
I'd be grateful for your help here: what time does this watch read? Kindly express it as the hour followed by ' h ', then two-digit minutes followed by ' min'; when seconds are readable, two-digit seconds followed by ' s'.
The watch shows 6 h 36 min
